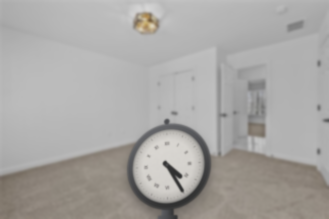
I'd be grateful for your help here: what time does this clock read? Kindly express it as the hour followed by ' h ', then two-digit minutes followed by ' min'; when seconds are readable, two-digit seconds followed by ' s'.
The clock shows 4 h 25 min
